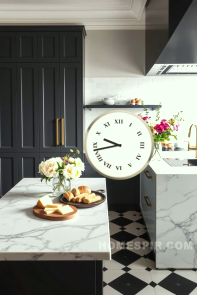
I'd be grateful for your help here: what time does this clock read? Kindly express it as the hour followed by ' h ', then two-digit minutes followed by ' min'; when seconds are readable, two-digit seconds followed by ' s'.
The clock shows 9 h 43 min
